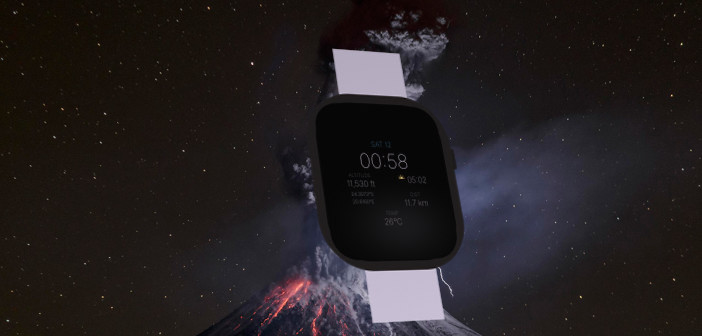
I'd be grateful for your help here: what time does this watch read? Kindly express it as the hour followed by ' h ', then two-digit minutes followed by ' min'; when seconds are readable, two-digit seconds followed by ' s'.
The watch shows 0 h 58 min
